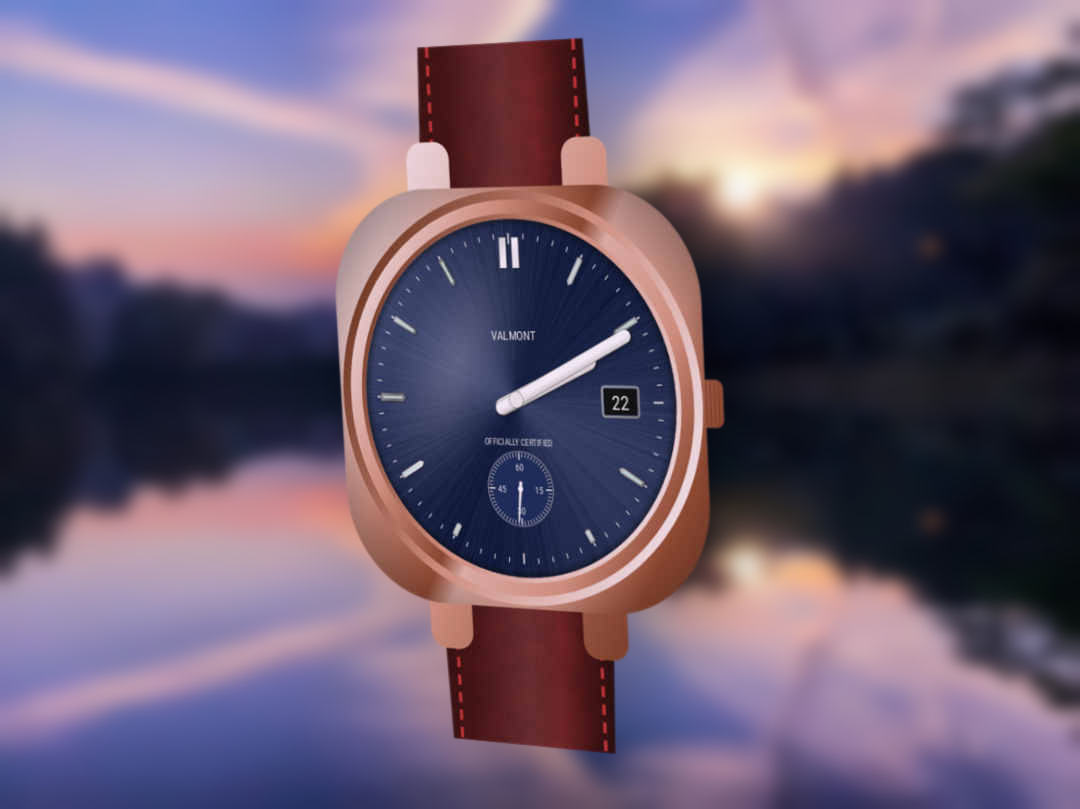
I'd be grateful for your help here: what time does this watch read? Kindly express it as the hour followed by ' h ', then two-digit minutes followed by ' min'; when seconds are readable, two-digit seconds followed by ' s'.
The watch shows 2 h 10 min 31 s
